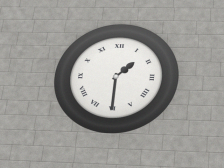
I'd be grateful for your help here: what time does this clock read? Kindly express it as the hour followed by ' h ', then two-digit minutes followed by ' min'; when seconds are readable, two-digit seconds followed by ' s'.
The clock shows 1 h 30 min
